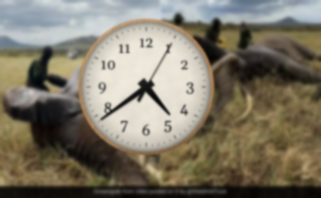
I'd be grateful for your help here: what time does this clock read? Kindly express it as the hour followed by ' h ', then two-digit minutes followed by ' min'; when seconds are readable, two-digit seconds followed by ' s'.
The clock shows 4 h 39 min 05 s
